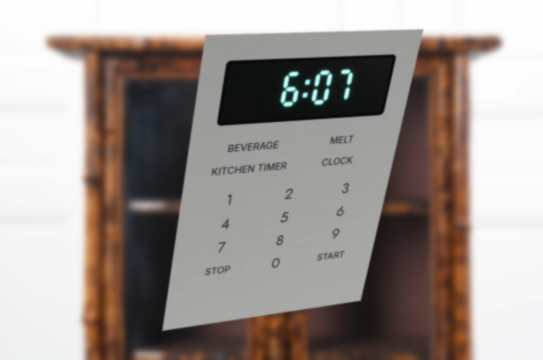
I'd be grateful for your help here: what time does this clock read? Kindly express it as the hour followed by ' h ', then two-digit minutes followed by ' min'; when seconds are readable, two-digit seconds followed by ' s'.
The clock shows 6 h 07 min
